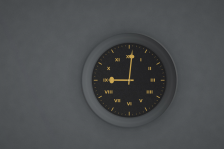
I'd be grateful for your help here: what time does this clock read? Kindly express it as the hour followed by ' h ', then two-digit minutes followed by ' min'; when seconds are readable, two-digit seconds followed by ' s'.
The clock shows 9 h 01 min
